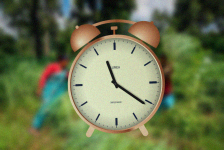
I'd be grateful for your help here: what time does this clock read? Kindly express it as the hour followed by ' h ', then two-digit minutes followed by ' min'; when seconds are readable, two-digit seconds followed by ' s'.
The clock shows 11 h 21 min
